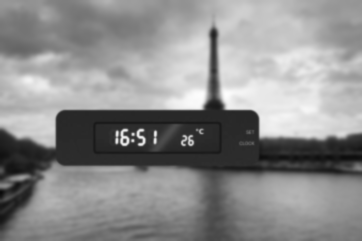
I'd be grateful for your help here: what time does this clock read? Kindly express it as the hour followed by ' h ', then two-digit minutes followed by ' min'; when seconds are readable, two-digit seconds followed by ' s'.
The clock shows 16 h 51 min
